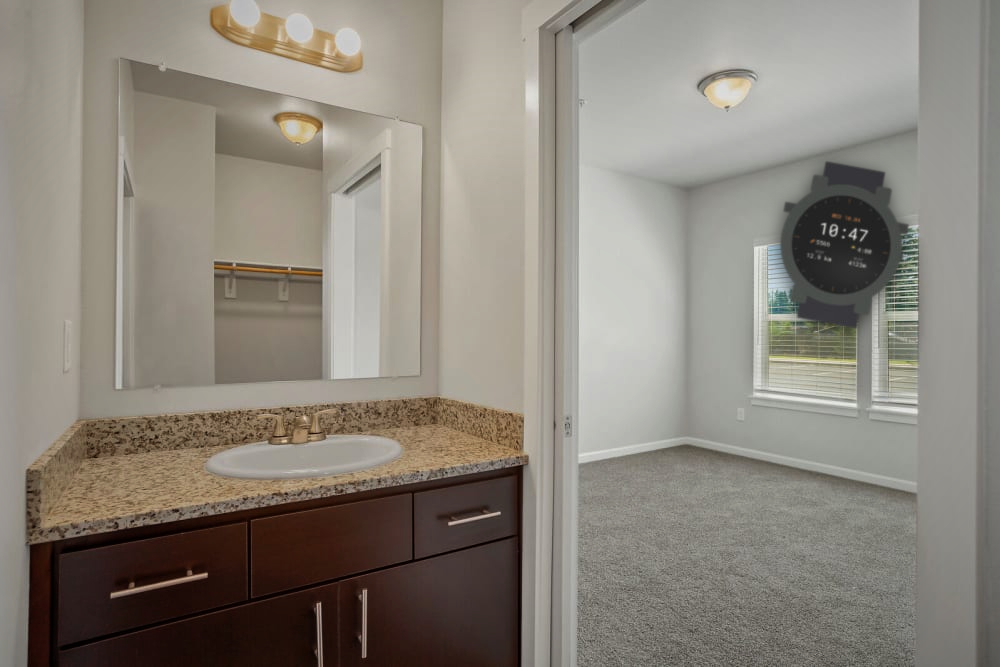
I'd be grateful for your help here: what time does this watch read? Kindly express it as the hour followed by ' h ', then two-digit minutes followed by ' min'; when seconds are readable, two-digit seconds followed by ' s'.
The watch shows 10 h 47 min
